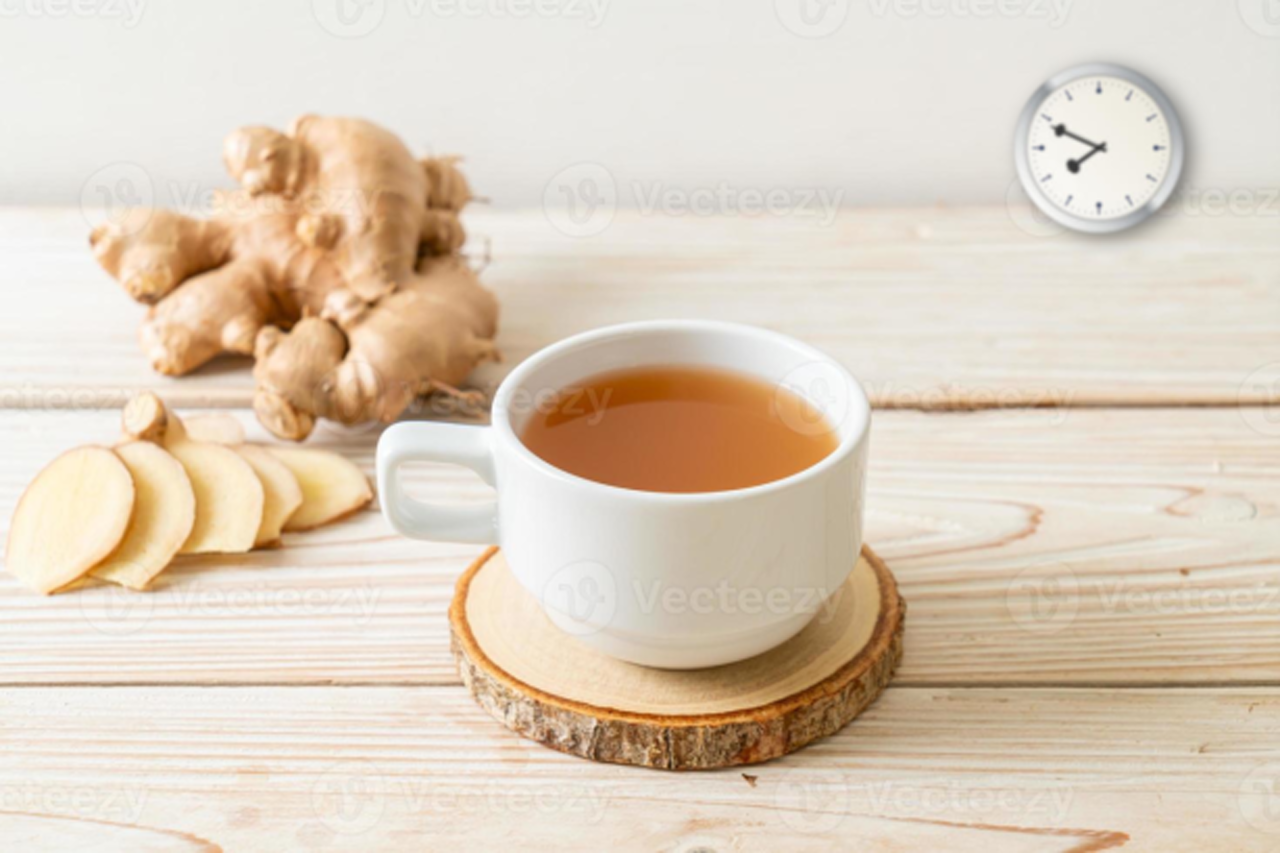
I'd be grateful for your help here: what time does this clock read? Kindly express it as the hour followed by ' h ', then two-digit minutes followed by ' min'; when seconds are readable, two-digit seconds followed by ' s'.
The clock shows 7 h 49 min
